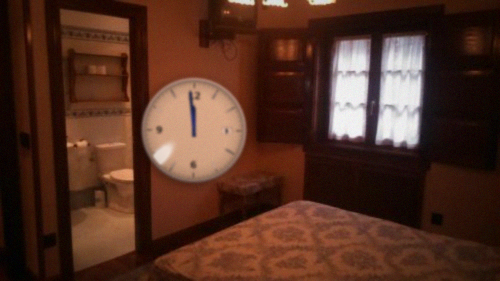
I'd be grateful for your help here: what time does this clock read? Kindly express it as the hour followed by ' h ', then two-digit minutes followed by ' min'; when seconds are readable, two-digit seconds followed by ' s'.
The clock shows 11 h 59 min
